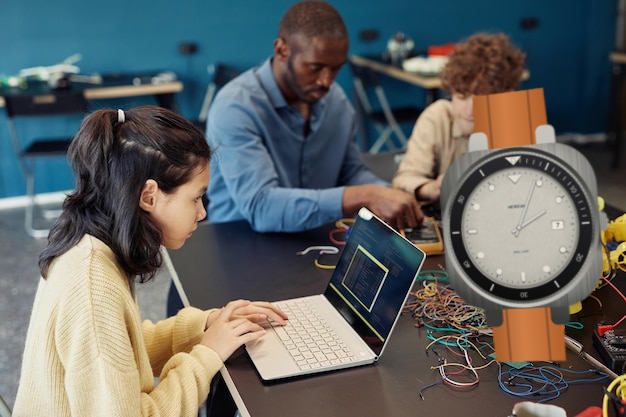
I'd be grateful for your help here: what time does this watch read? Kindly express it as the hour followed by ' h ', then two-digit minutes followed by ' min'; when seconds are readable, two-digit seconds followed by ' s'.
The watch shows 2 h 04 min
